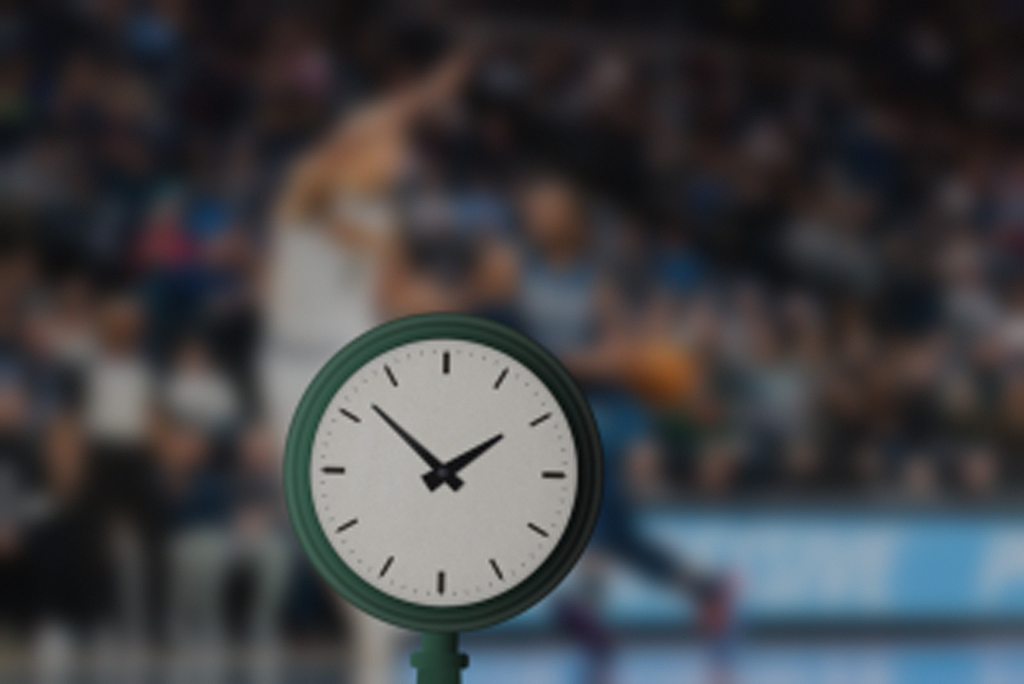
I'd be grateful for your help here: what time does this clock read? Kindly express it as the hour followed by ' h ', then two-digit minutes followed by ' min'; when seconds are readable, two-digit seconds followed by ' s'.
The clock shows 1 h 52 min
